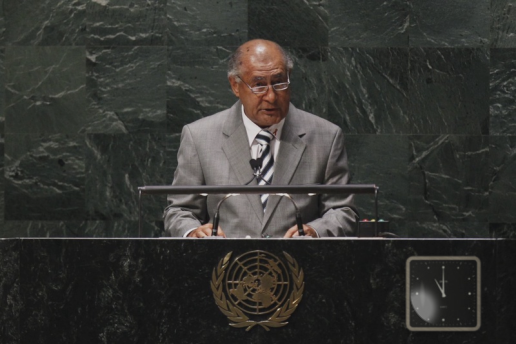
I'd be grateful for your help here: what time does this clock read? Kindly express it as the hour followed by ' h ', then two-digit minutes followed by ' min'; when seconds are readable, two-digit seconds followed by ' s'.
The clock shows 11 h 00 min
